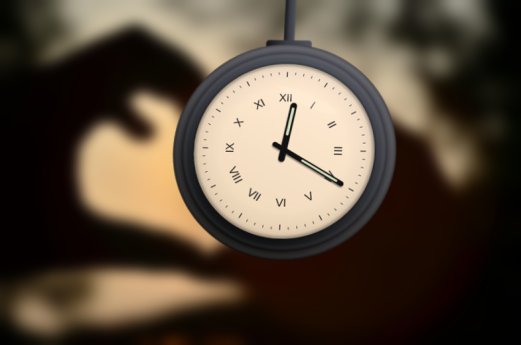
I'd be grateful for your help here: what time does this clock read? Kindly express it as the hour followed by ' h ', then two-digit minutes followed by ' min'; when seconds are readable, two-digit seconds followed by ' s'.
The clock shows 12 h 20 min
